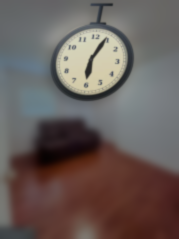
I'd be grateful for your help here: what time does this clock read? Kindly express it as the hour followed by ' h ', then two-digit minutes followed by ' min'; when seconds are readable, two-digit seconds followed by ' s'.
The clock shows 6 h 04 min
